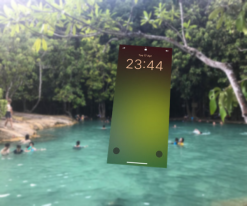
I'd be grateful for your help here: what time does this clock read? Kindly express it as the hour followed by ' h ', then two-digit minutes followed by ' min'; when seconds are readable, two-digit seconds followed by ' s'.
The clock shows 23 h 44 min
